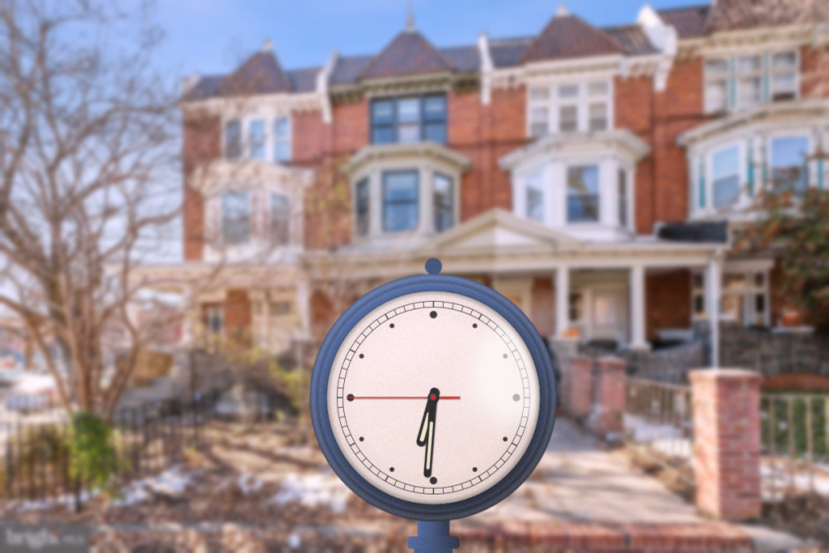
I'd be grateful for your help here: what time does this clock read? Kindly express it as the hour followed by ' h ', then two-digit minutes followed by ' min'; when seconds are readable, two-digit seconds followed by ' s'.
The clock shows 6 h 30 min 45 s
